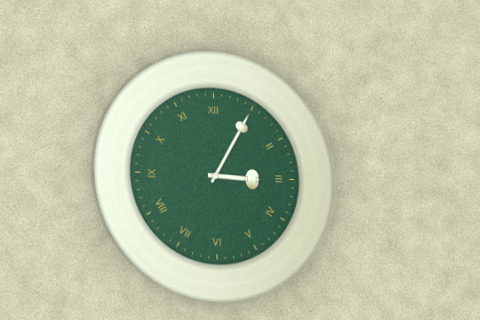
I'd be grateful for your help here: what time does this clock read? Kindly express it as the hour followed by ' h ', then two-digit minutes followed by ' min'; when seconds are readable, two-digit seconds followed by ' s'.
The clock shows 3 h 05 min
